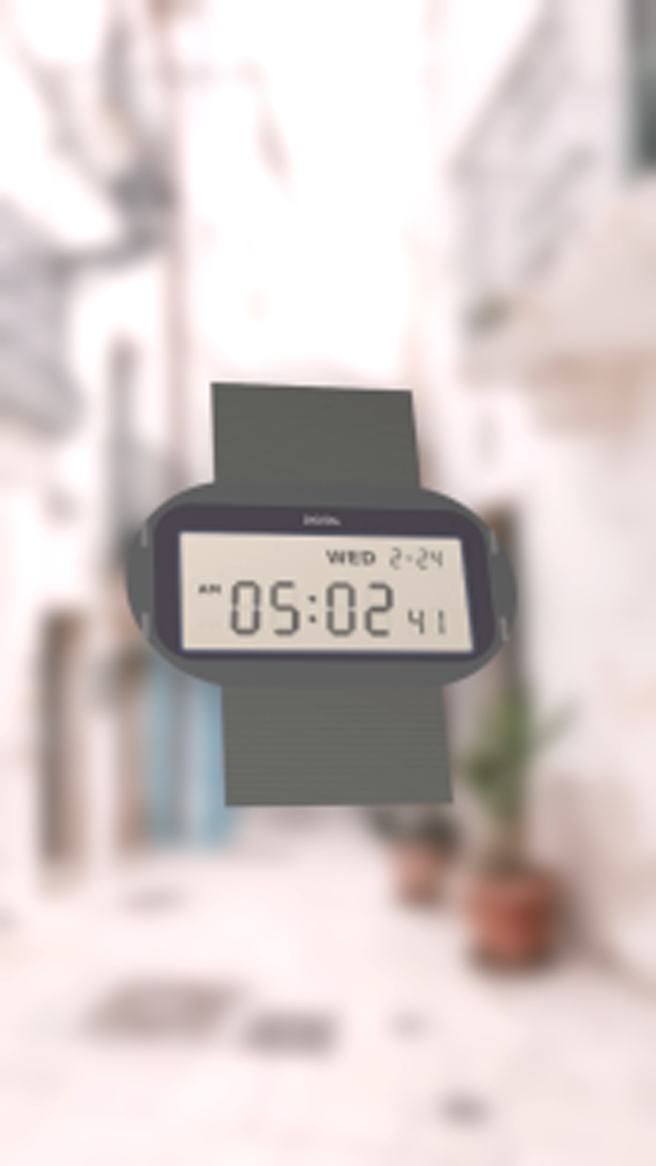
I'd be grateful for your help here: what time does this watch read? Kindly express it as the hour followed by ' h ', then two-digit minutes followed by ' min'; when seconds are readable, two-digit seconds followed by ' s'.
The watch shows 5 h 02 min 41 s
